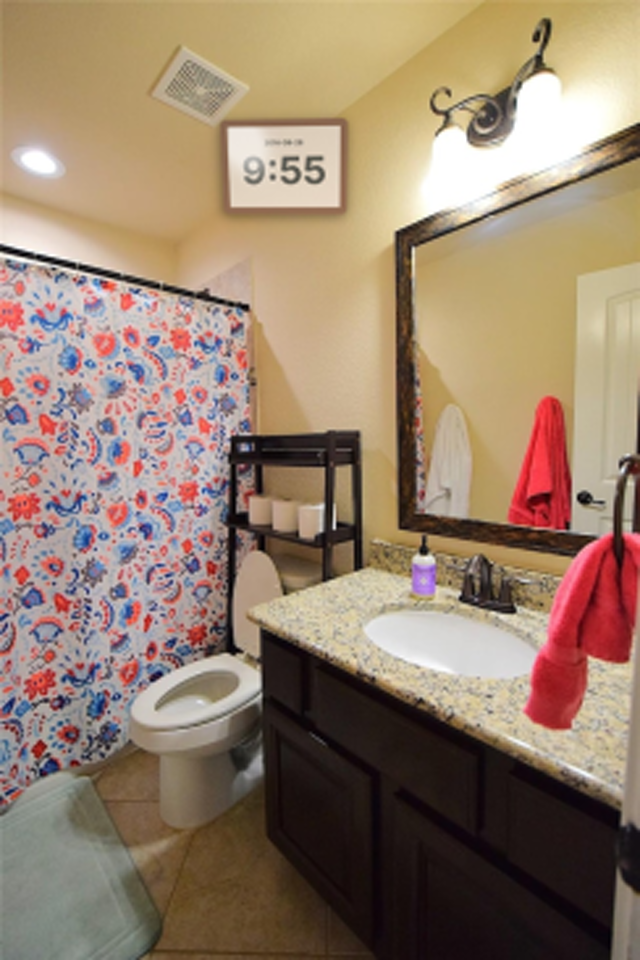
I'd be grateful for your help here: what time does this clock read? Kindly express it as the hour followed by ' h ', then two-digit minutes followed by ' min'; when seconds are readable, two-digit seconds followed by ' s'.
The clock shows 9 h 55 min
